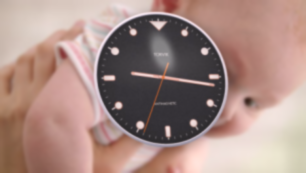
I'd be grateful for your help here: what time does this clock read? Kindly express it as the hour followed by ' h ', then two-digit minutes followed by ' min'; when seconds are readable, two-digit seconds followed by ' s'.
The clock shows 9 h 16 min 34 s
